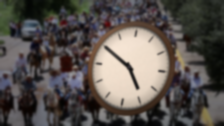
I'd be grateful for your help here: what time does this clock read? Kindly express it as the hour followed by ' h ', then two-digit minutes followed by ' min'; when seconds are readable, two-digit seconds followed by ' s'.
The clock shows 4 h 50 min
